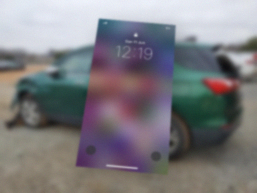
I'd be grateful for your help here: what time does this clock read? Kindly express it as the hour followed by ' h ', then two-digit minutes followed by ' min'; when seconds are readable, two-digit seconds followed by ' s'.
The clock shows 12 h 19 min
